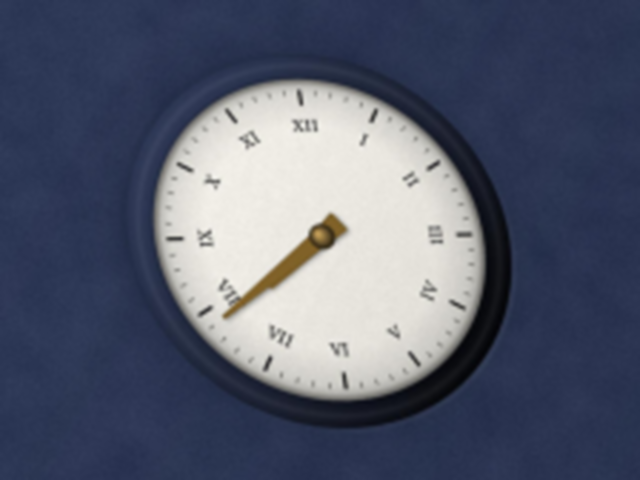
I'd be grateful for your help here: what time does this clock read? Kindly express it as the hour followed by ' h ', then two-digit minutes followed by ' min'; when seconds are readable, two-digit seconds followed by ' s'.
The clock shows 7 h 39 min
